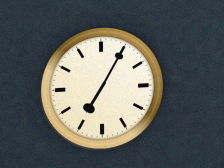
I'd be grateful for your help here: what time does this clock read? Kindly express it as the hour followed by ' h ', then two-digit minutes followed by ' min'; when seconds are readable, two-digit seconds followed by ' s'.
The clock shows 7 h 05 min
